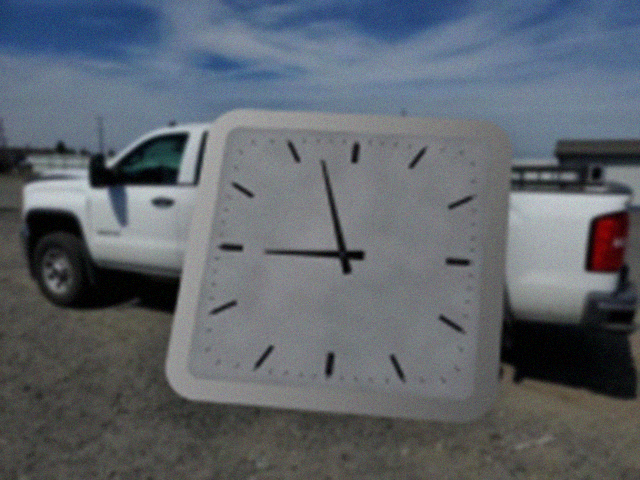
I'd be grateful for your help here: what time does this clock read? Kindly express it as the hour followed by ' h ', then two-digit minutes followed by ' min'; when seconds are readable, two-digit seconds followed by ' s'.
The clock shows 8 h 57 min
